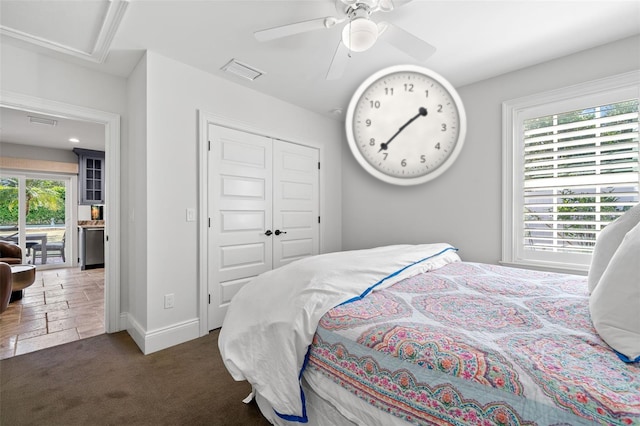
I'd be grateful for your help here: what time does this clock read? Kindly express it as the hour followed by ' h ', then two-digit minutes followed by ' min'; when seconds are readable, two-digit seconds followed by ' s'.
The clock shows 1 h 37 min
